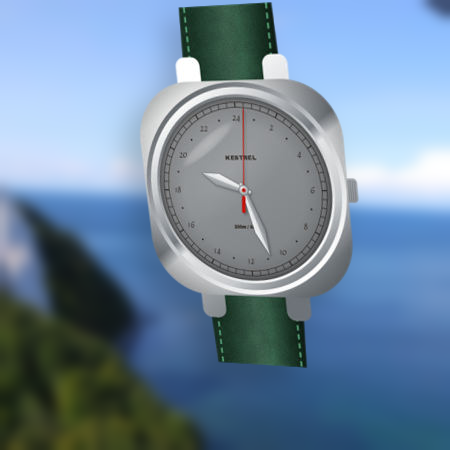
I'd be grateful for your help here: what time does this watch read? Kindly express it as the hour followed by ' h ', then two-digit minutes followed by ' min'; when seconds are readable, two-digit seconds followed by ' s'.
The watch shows 19 h 27 min 01 s
